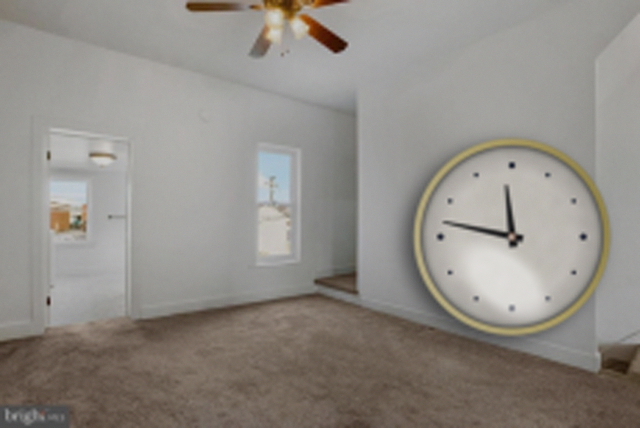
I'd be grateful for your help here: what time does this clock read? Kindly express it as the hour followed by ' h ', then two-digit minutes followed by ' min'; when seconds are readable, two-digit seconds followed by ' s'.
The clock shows 11 h 47 min
